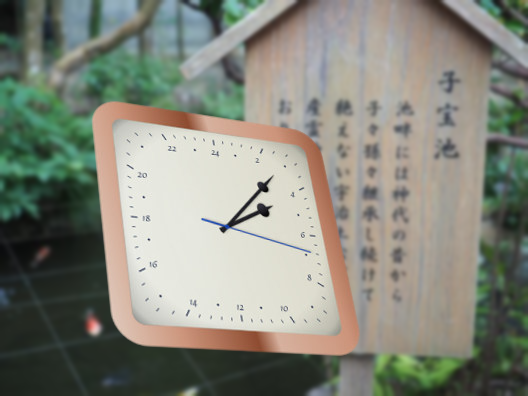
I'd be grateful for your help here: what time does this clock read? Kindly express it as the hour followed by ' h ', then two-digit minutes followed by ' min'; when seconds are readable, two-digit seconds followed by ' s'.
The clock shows 4 h 07 min 17 s
